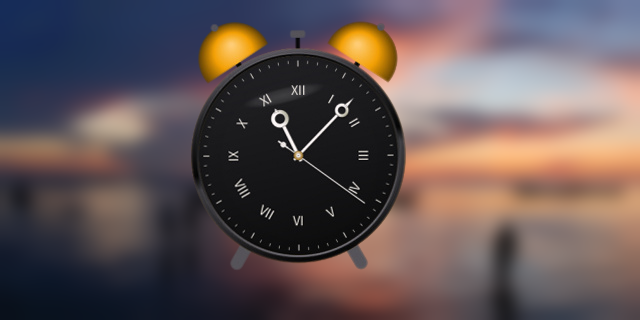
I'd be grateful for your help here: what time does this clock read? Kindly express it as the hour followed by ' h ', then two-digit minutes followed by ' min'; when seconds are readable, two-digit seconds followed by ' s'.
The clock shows 11 h 07 min 21 s
